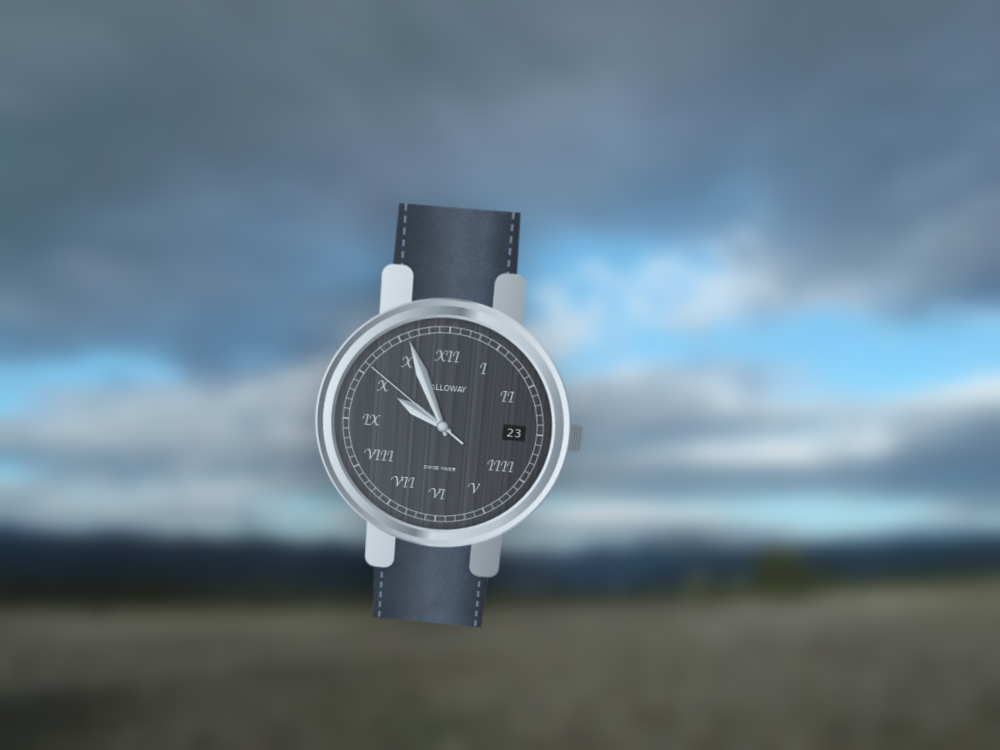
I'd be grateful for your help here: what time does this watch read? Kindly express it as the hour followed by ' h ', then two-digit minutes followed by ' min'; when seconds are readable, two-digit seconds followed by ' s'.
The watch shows 9 h 55 min 51 s
